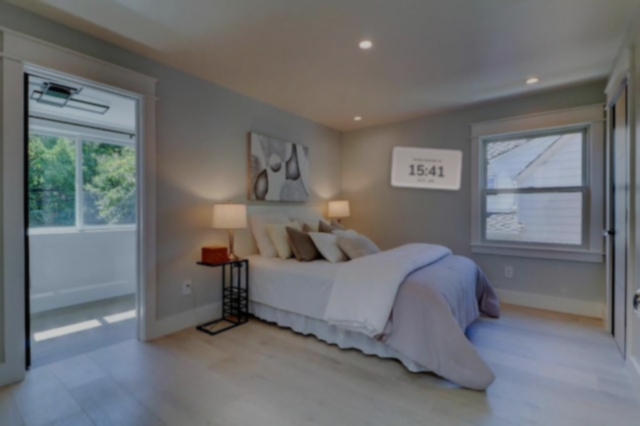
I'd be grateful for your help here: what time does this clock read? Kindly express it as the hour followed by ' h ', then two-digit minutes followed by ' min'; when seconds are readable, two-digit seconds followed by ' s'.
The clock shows 15 h 41 min
